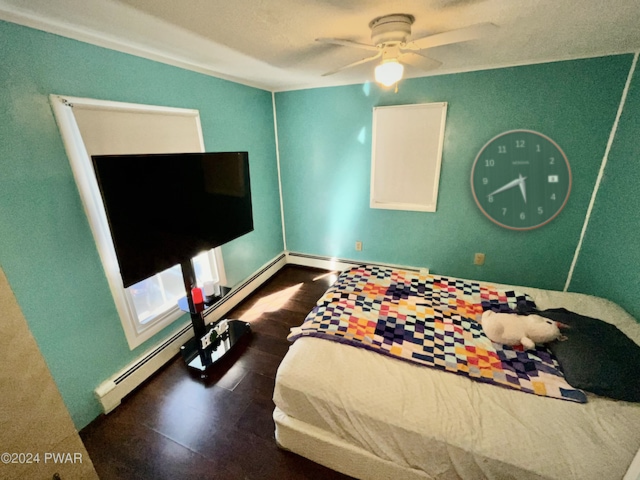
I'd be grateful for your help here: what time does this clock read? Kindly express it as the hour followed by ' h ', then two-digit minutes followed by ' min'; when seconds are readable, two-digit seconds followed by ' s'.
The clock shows 5 h 41 min
